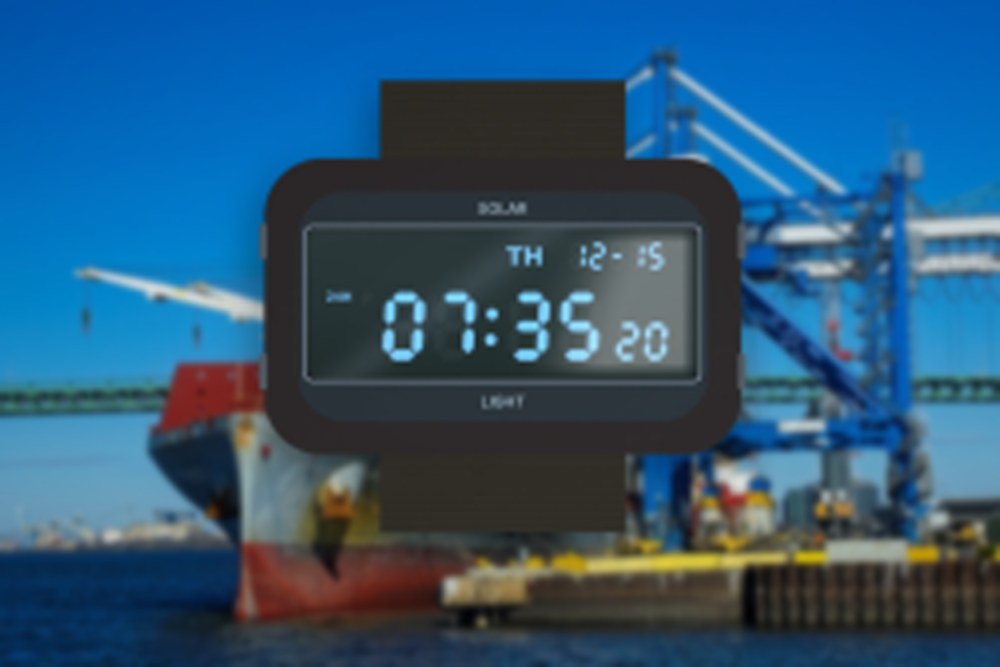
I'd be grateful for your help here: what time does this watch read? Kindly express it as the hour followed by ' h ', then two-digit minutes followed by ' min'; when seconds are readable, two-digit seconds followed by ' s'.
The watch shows 7 h 35 min 20 s
